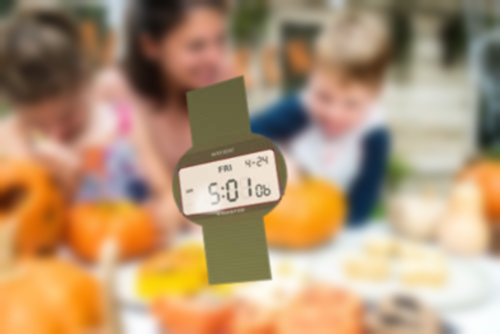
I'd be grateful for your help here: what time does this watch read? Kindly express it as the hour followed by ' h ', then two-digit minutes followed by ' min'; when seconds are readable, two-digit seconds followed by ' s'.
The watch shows 5 h 01 min 06 s
